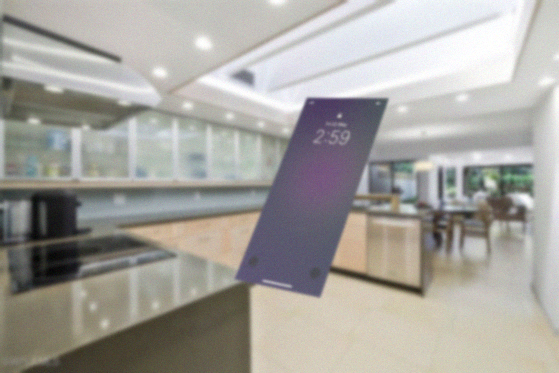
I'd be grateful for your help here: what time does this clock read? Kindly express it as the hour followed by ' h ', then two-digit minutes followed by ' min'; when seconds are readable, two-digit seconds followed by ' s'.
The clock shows 2 h 59 min
